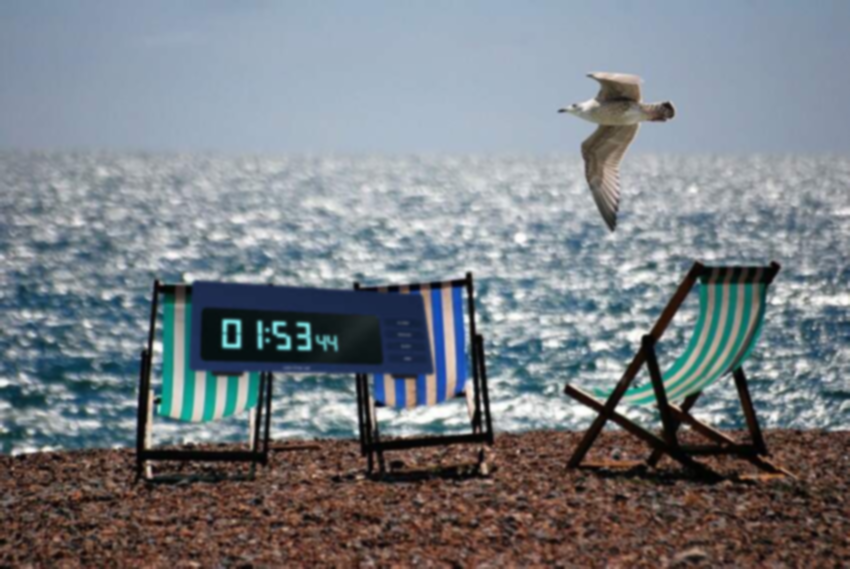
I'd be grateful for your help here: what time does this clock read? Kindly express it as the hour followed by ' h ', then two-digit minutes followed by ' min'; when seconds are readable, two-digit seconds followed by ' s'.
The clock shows 1 h 53 min 44 s
